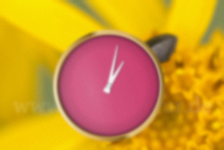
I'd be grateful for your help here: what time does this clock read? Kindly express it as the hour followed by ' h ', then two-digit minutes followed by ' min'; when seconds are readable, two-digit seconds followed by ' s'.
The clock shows 1 h 02 min
